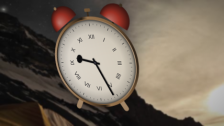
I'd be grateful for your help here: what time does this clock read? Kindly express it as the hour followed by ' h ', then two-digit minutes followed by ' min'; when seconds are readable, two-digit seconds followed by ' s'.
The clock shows 9 h 26 min
